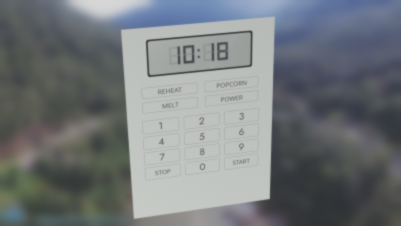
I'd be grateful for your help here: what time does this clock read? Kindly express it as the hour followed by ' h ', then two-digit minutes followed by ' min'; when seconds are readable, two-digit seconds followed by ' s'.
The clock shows 10 h 18 min
